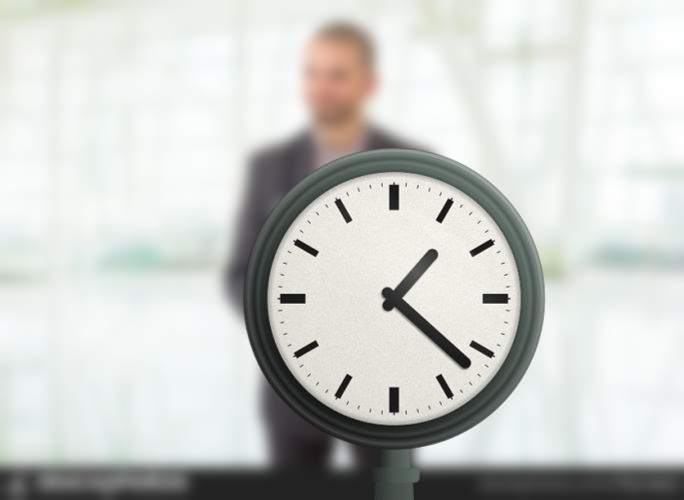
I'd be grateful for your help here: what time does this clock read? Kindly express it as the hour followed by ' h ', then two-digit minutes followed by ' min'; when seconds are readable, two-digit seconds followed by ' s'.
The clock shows 1 h 22 min
